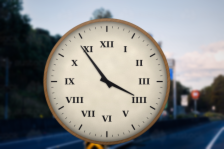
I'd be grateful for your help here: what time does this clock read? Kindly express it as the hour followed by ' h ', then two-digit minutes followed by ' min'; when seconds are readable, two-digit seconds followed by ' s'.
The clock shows 3 h 54 min
